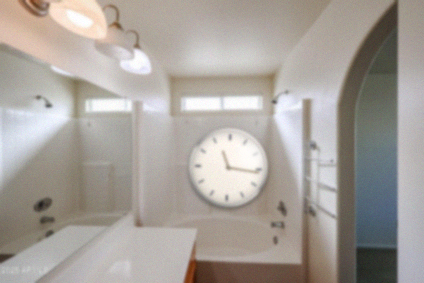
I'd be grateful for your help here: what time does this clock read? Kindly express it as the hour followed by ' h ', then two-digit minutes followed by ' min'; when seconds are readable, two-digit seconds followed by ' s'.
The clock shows 11 h 16 min
